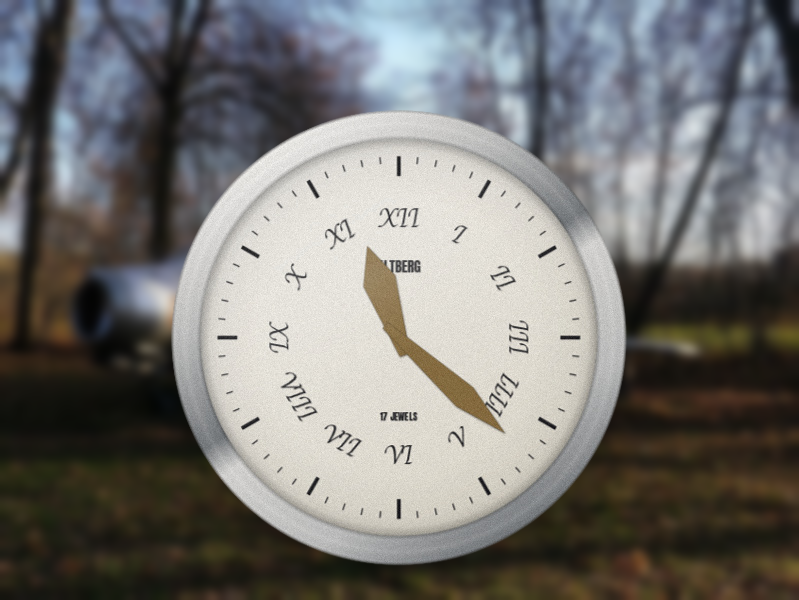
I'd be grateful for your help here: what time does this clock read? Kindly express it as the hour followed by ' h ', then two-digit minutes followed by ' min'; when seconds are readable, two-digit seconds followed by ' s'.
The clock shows 11 h 22 min
